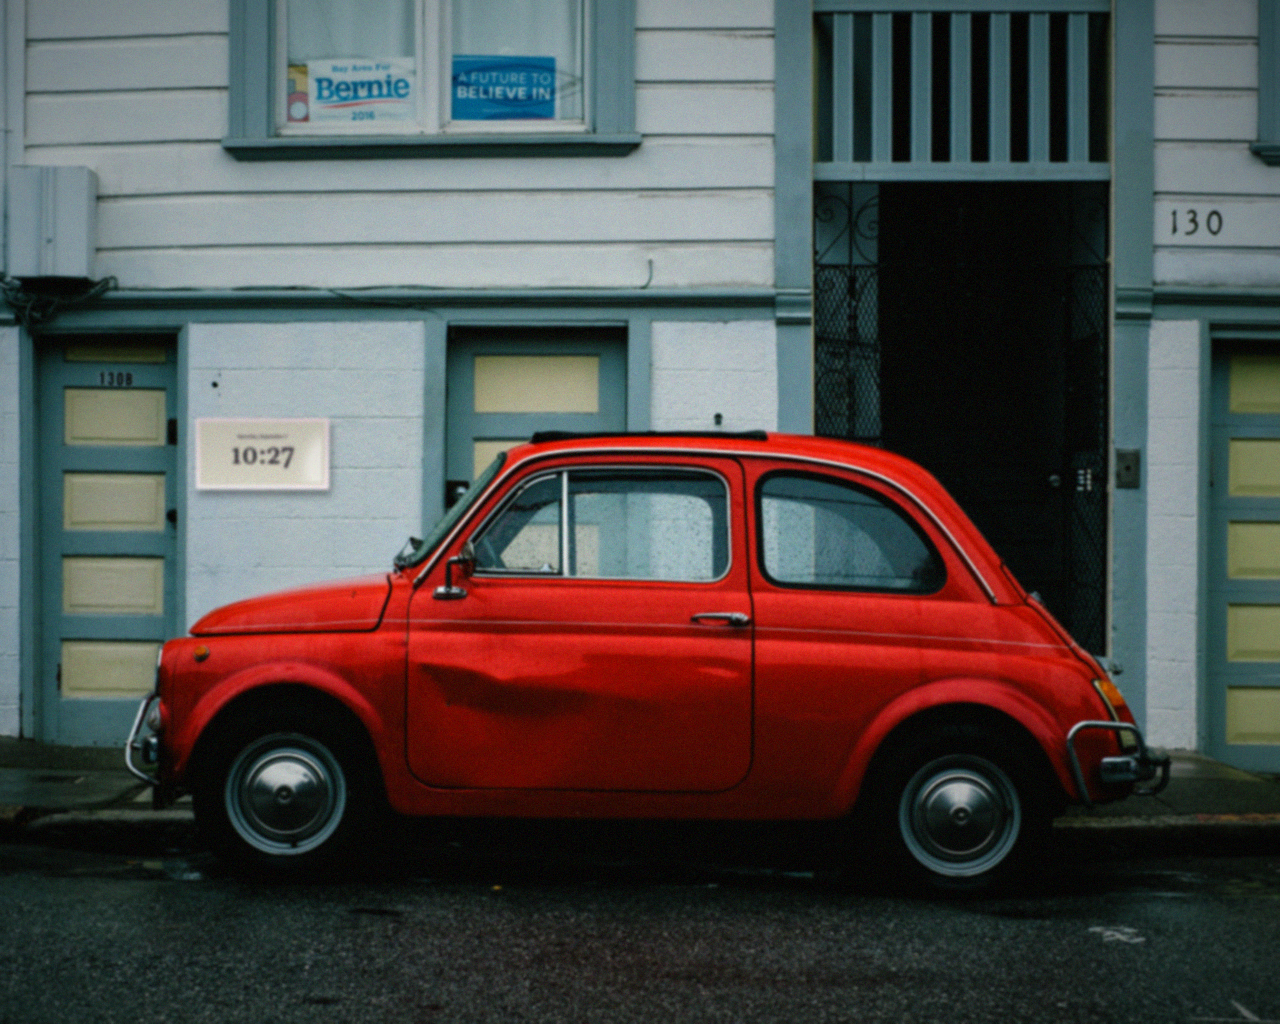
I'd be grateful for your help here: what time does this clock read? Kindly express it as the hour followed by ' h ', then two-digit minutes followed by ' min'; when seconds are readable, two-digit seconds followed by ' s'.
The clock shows 10 h 27 min
